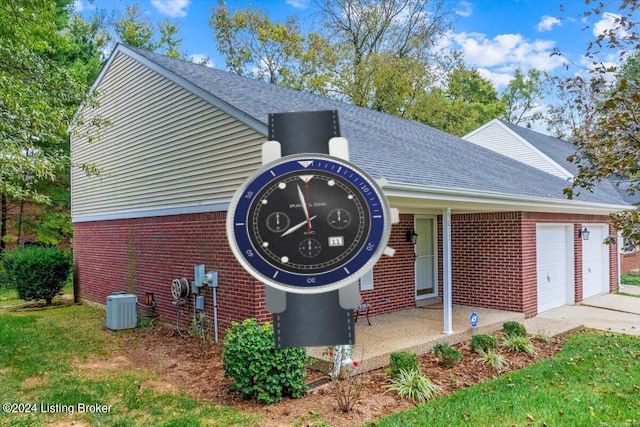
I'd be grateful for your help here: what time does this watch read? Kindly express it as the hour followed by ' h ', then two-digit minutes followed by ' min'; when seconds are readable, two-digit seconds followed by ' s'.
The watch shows 7 h 58 min
